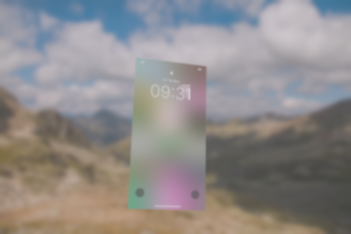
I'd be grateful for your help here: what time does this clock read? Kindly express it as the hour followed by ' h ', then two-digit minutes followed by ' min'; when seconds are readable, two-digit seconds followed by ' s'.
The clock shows 9 h 31 min
